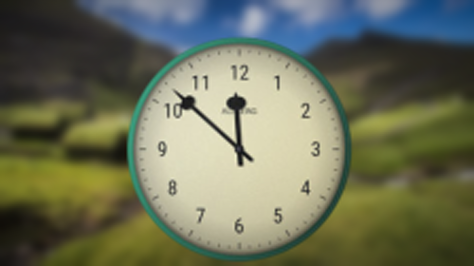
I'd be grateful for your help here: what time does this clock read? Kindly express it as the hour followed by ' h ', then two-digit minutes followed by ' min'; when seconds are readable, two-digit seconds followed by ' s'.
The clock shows 11 h 52 min
